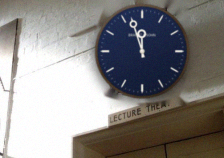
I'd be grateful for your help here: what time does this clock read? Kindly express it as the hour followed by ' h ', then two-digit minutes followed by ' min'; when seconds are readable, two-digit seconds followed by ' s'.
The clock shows 11 h 57 min
